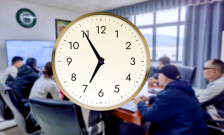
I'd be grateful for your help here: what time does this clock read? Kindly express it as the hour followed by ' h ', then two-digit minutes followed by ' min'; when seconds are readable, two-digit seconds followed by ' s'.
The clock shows 6 h 55 min
